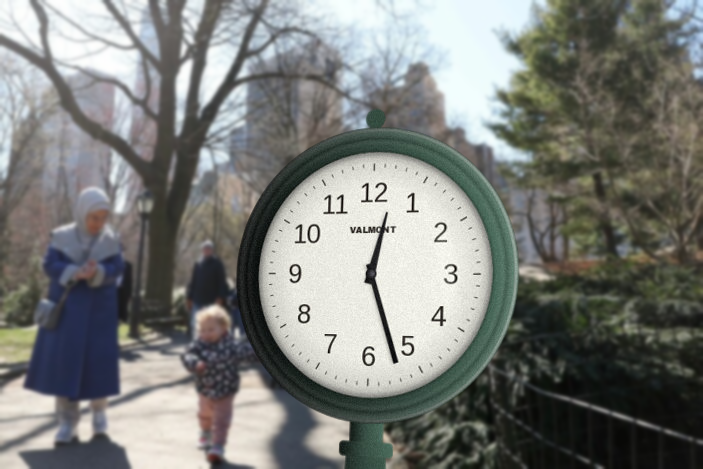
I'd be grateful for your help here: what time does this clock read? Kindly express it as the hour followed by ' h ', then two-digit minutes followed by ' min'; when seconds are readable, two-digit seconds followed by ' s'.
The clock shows 12 h 27 min
